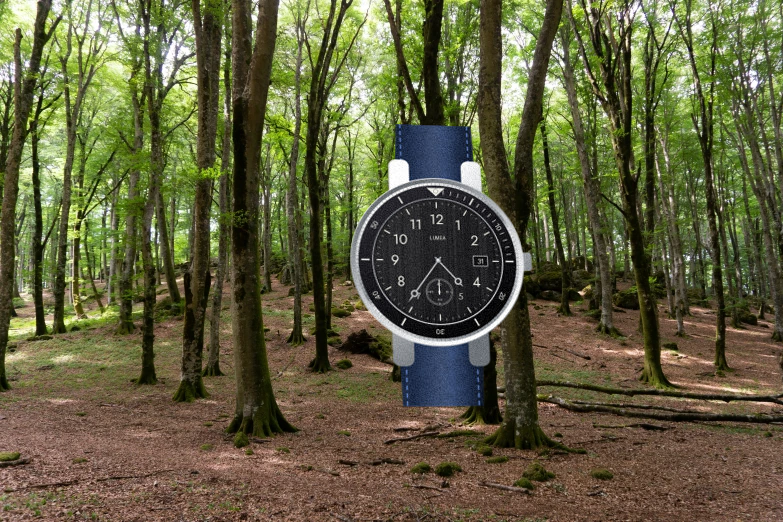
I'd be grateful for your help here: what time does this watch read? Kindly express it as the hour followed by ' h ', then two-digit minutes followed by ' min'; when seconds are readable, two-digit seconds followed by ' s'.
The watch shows 4 h 36 min
